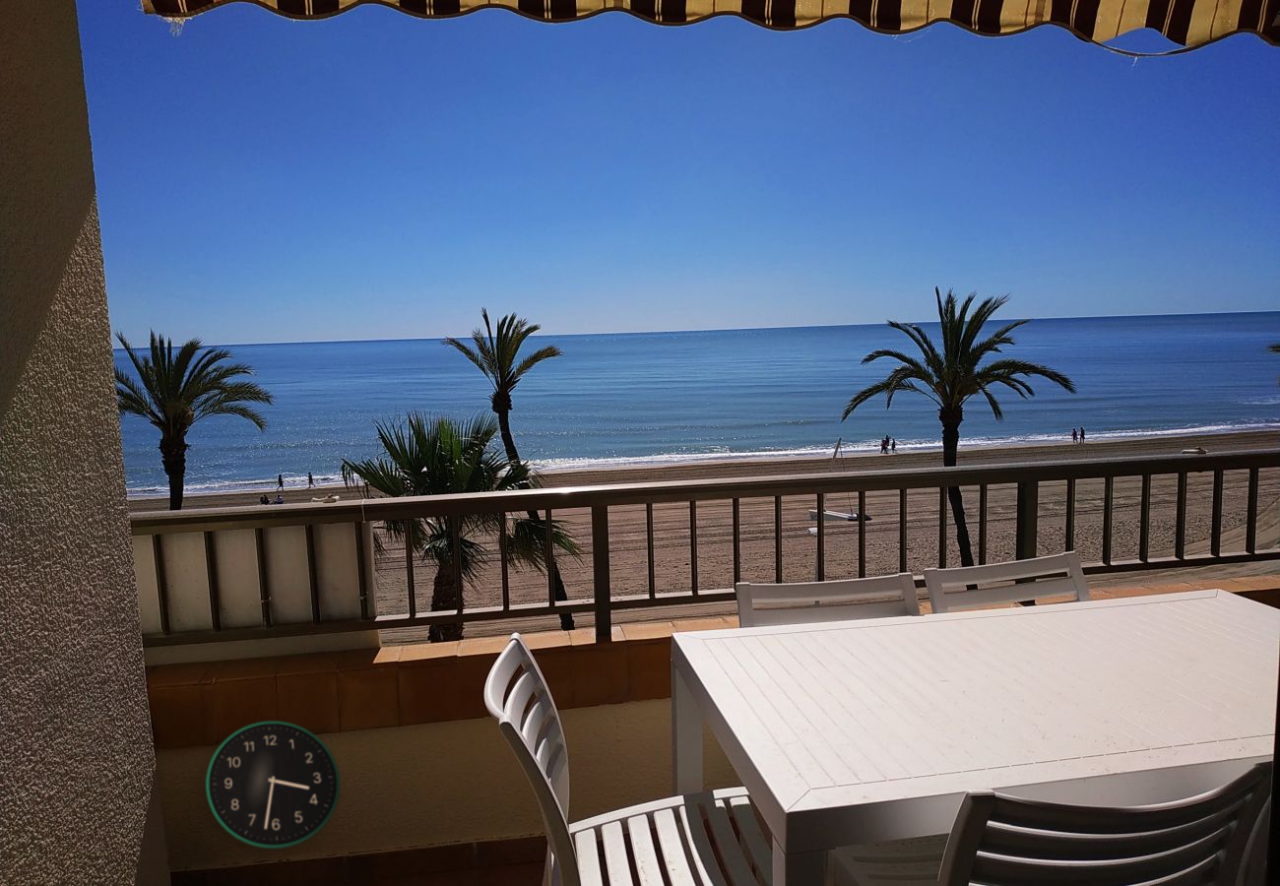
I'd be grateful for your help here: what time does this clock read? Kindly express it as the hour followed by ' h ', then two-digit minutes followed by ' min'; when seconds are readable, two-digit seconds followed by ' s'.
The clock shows 3 h 32 min
